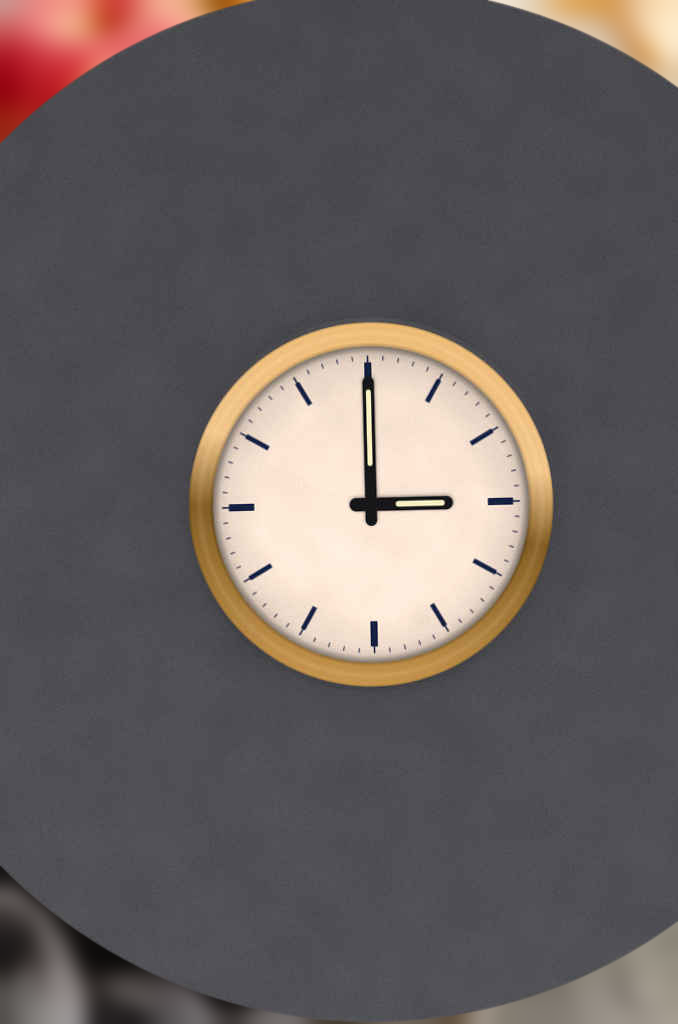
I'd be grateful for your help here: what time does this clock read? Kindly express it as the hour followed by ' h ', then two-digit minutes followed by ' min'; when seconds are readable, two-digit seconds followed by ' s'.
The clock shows 3 h 00 min
